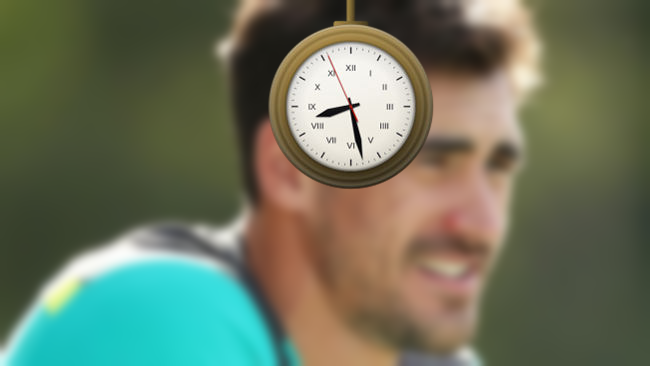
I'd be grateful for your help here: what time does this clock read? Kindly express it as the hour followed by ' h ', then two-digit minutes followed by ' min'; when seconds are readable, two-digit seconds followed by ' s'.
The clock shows 8 h 27 min 56 s
